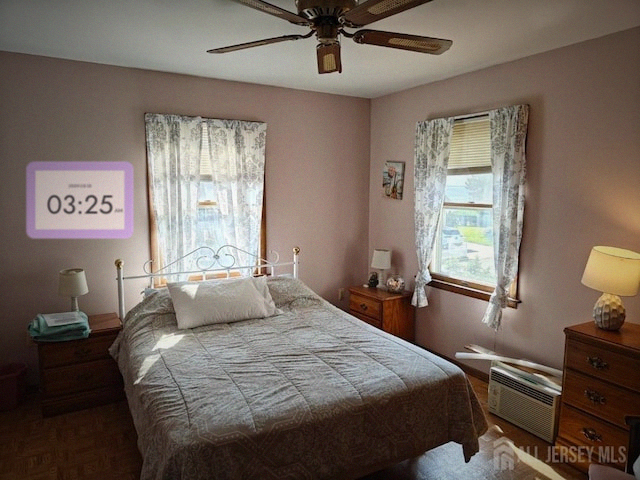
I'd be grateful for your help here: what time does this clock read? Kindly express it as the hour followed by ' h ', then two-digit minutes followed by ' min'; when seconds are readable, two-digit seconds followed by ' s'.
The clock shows 3 h 25 min
